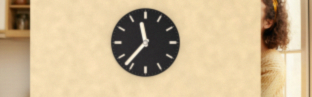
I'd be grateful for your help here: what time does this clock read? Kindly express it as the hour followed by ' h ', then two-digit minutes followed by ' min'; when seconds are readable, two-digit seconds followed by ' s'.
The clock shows 11 h 37 min
